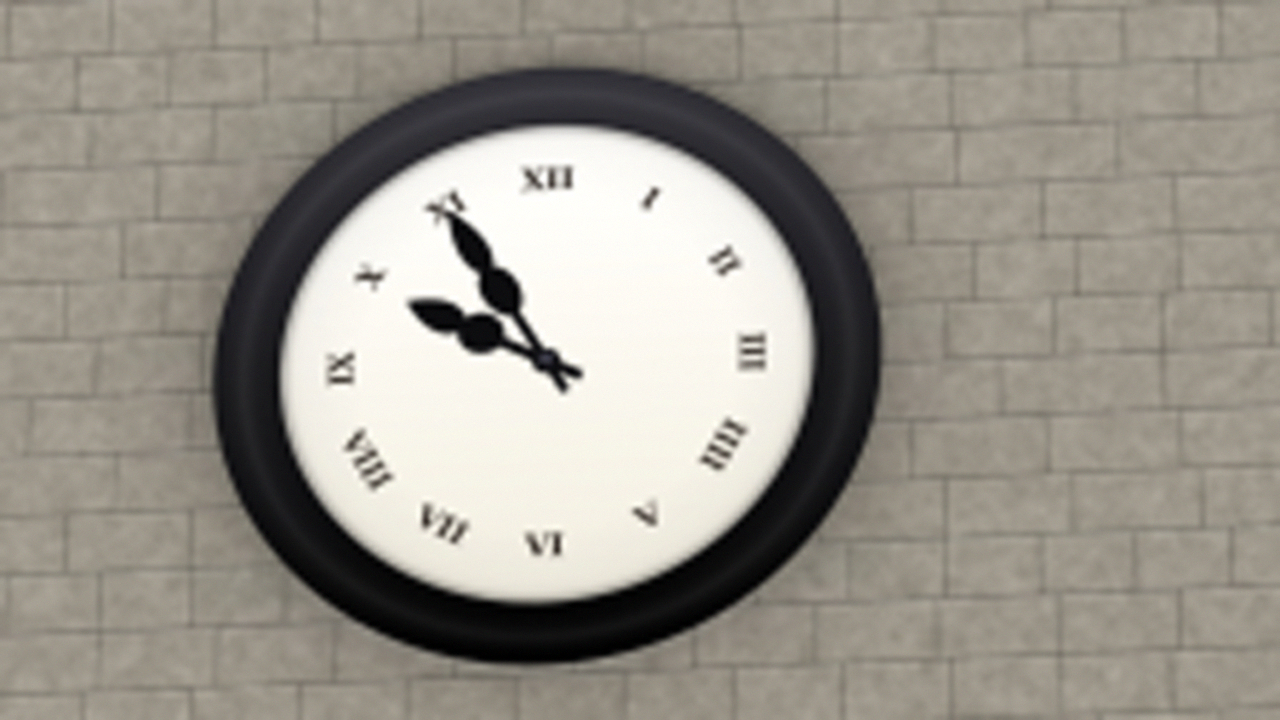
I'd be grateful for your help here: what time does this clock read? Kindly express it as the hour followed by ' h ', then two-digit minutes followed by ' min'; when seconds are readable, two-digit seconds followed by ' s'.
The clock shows 9 h 55 min
